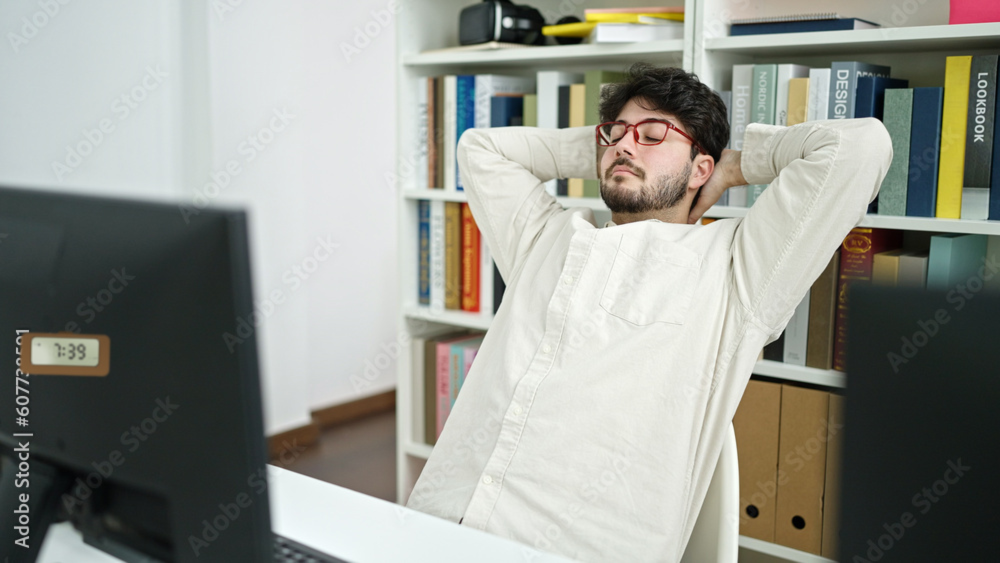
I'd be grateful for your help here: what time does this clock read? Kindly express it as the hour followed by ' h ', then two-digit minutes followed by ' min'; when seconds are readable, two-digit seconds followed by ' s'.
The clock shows 7 h 39 min
